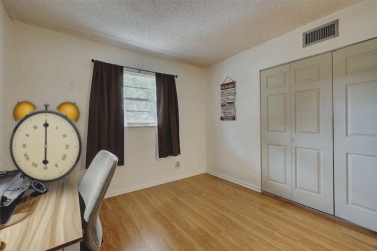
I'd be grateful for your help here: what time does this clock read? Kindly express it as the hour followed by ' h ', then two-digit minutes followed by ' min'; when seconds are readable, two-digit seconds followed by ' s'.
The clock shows 6 h 00 min
